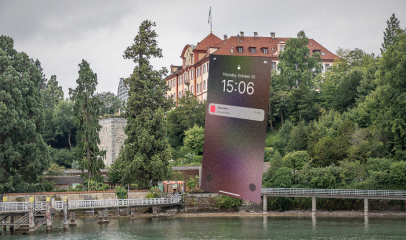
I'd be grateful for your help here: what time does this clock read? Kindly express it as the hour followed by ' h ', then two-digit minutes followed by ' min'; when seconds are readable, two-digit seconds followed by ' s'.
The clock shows 15 h 06 min
